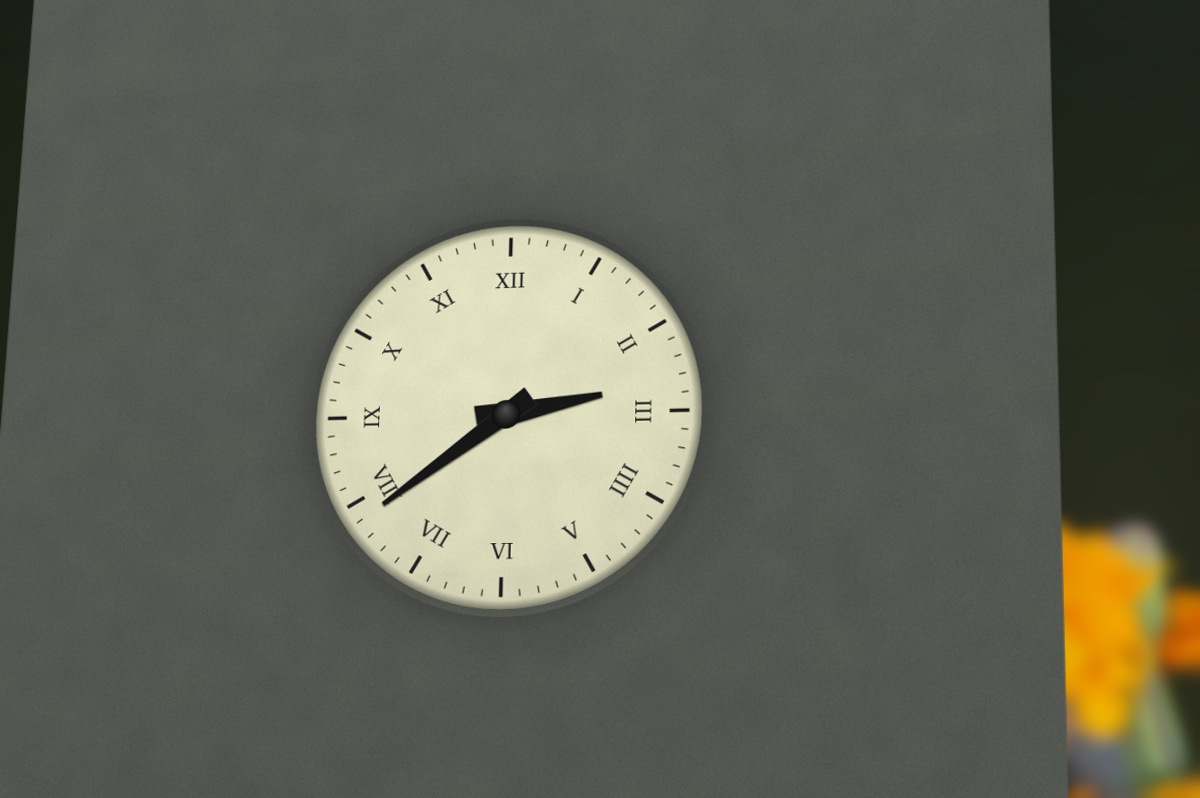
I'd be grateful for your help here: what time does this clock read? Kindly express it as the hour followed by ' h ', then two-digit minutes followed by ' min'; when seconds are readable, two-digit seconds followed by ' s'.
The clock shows 2 h 39 min
